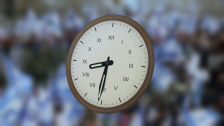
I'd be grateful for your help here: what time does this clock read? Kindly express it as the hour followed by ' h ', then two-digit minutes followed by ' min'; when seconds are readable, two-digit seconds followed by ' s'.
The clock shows 8 h 31 min
